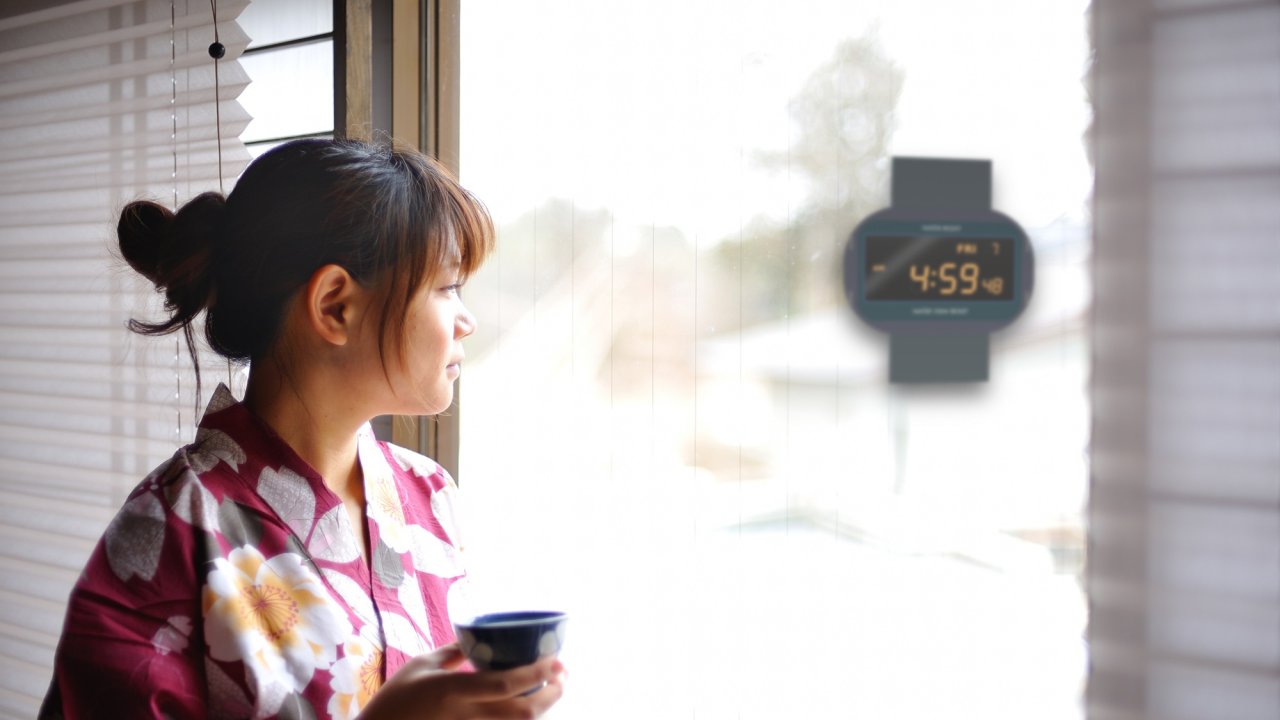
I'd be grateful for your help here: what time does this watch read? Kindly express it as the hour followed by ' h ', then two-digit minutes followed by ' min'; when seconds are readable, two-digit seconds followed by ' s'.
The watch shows 4 h 59 min 48 s
